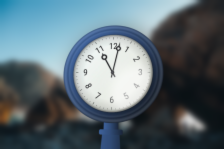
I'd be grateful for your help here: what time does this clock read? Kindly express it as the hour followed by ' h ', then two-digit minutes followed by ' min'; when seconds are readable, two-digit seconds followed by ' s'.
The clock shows 11 h 02 min
